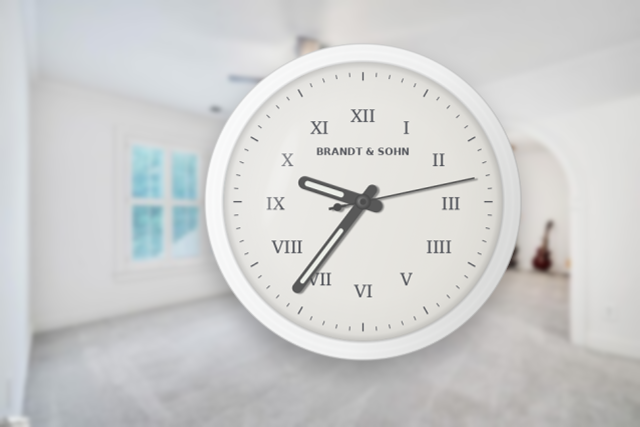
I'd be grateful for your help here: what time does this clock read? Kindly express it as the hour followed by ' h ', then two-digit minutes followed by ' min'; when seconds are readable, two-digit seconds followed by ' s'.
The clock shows 9 h 36 min 13 s
